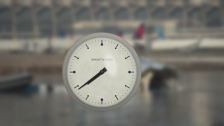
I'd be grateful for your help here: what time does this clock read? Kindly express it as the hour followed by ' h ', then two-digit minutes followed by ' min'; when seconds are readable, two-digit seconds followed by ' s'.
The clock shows 7 h 39 min
